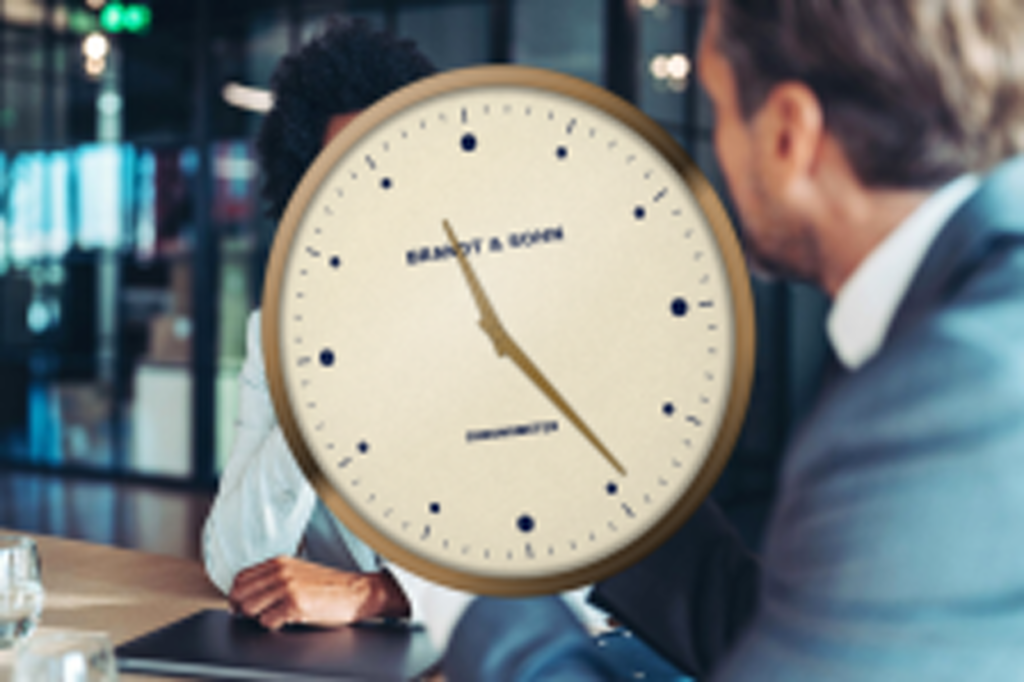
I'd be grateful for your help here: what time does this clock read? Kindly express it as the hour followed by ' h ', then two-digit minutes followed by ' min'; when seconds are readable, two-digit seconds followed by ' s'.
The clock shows 11 h 24 min
